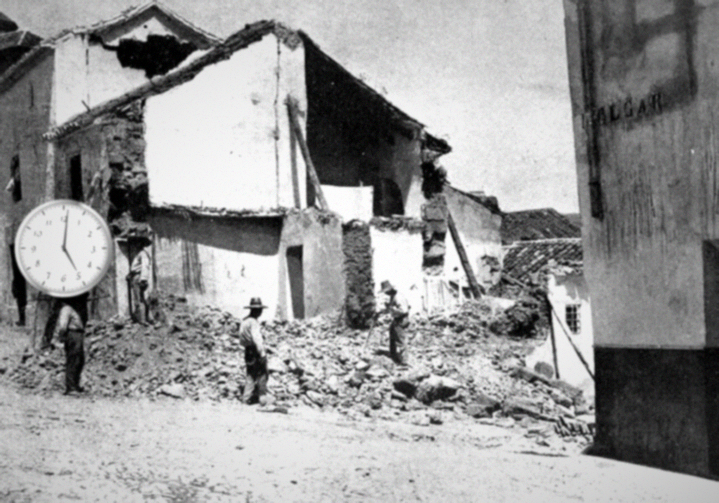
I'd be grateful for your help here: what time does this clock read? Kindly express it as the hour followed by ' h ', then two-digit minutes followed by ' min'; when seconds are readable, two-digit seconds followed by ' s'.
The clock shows 5 h 01 min
